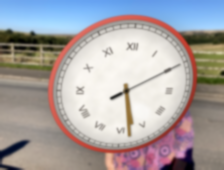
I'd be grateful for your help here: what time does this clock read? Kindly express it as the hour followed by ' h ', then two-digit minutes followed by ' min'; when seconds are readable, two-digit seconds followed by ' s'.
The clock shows 5 h 28 min 10 s
